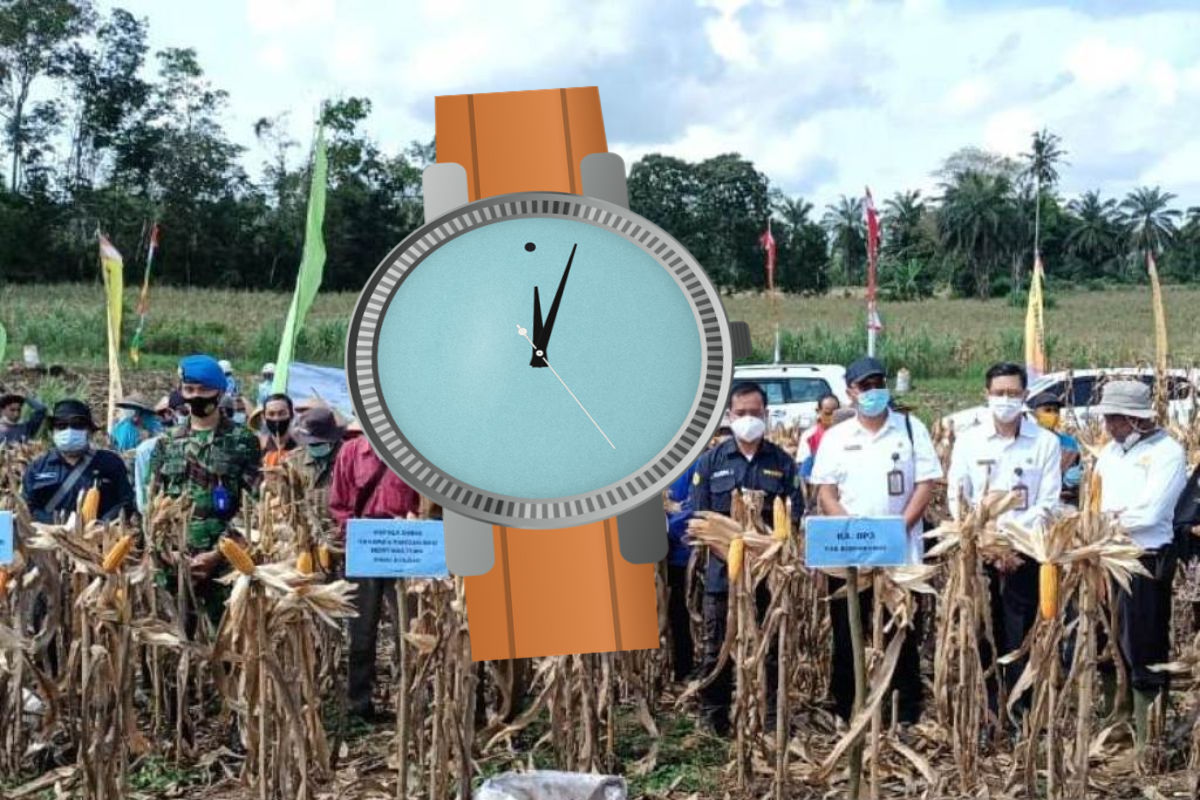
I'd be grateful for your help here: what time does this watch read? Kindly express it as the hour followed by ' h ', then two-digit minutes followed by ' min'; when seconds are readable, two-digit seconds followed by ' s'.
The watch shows 12 h 03 min 25 s
